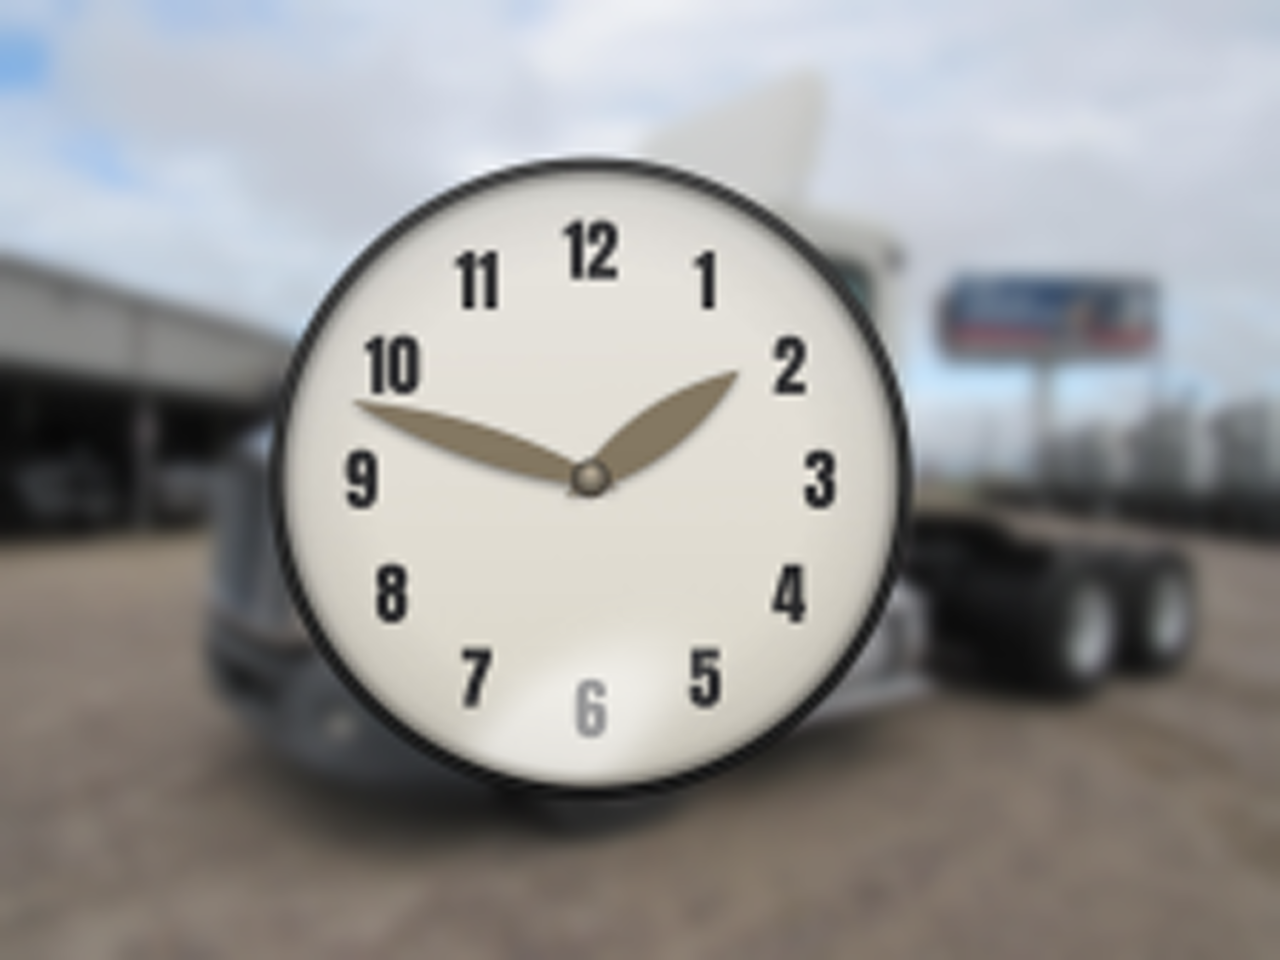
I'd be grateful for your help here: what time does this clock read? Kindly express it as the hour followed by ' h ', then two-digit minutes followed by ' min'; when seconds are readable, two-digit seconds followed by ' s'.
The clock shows 1 h 48 min
